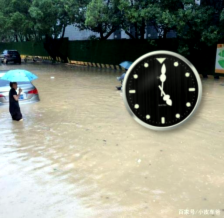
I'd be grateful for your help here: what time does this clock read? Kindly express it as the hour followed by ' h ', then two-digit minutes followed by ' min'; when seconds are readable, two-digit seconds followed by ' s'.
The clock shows 5 h 01 min
